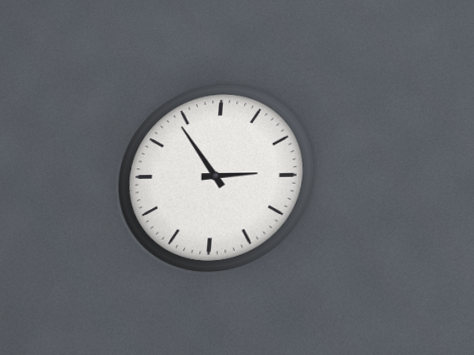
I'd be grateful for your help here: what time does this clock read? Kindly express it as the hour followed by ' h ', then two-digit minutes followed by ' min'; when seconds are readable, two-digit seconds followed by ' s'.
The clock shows 2 h 54 min
